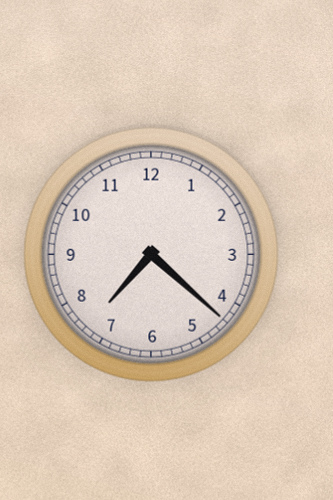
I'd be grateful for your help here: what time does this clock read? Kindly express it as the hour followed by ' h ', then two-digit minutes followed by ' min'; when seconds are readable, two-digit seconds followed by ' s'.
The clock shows 7 h 22 min
